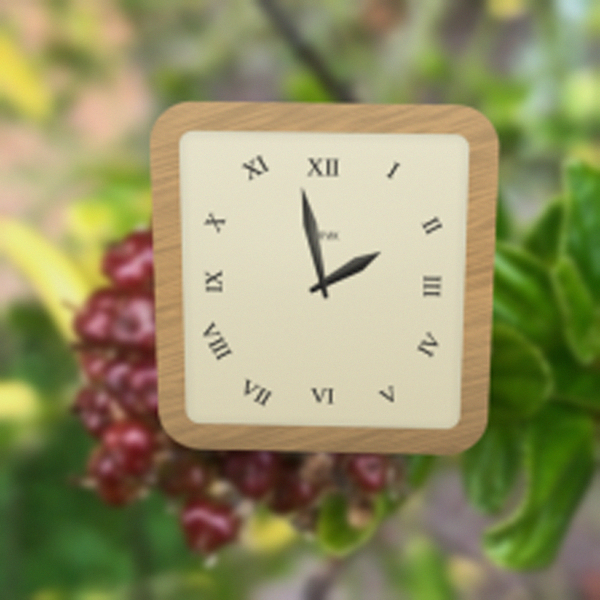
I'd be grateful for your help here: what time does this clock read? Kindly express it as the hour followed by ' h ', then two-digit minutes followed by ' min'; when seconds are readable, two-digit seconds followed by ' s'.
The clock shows 1 h 58 min
